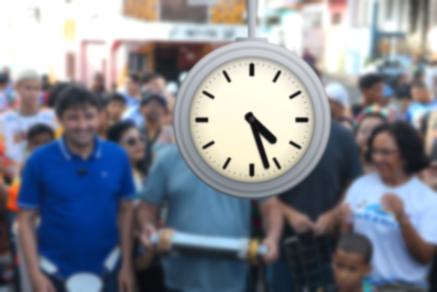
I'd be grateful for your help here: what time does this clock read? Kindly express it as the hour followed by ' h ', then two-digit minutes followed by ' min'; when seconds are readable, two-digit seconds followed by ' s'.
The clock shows 4 h 27 min
